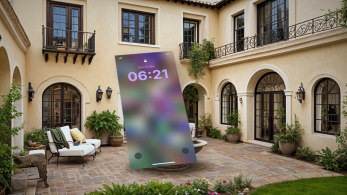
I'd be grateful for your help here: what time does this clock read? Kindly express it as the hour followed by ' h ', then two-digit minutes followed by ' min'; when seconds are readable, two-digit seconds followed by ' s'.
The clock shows 6 h 21 min
